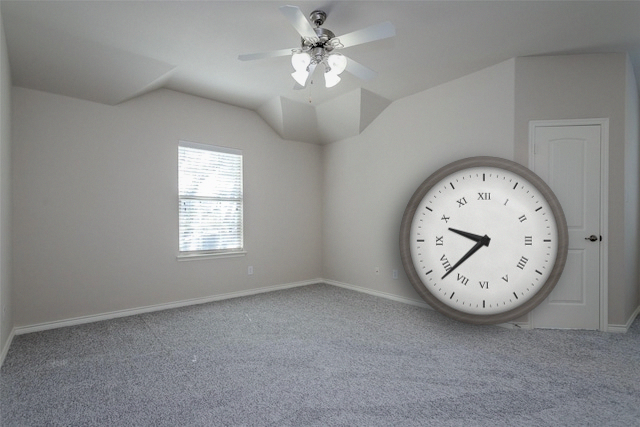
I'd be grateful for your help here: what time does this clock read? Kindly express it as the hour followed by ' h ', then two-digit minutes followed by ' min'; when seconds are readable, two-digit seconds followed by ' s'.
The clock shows 9 h 38 min
